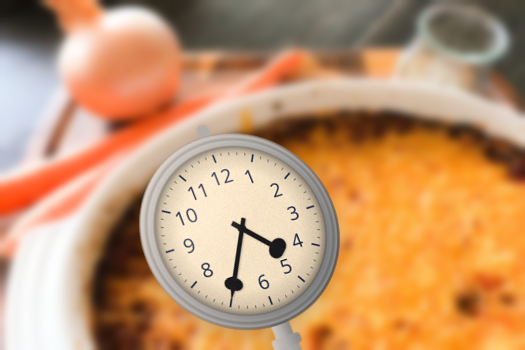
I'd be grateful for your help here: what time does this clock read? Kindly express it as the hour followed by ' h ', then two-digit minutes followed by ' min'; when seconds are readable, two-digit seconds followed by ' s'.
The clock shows 4 h 35 min
